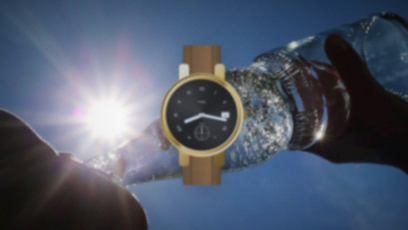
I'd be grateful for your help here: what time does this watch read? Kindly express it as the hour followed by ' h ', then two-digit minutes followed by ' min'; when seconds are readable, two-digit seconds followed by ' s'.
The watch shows 8 h 17 min
